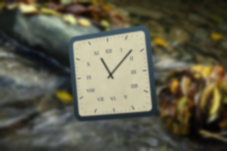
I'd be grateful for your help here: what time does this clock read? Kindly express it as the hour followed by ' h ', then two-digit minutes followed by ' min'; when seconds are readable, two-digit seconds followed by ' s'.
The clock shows 11 h 08 min
